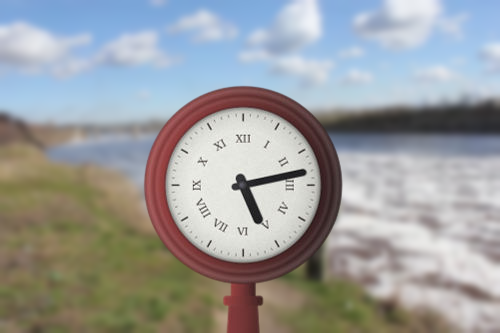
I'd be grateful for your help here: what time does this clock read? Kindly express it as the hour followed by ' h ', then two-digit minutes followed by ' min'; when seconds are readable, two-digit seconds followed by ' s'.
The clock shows 5 h 13 min
